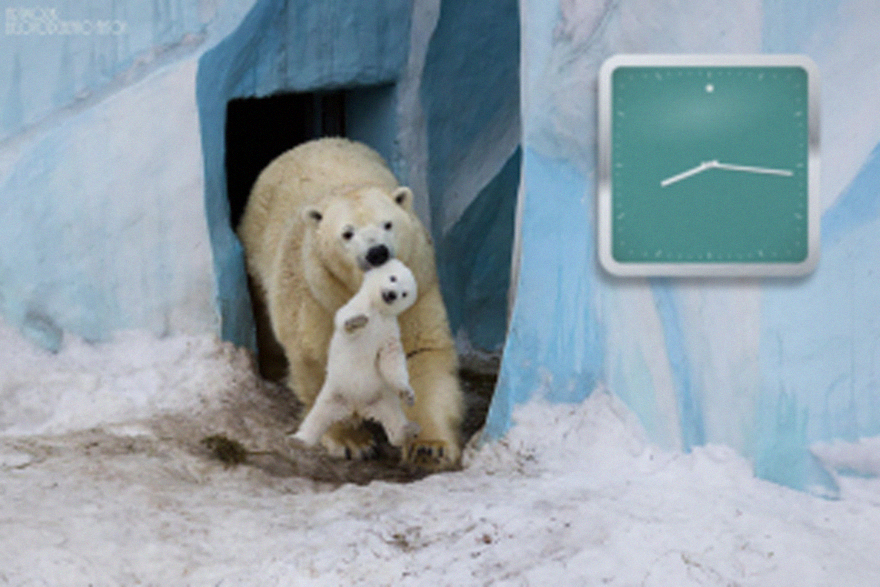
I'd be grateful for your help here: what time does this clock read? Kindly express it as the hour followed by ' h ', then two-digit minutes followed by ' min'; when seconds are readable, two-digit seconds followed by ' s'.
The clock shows 8 h 16 min
